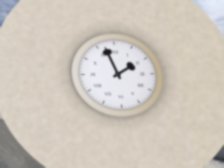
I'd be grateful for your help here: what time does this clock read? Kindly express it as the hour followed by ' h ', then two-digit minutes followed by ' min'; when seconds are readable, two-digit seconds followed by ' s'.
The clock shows 1 h 57 min
